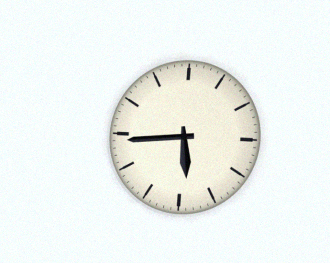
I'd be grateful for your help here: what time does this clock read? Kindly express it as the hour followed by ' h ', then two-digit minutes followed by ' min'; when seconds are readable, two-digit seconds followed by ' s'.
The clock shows 5 h 44 min
